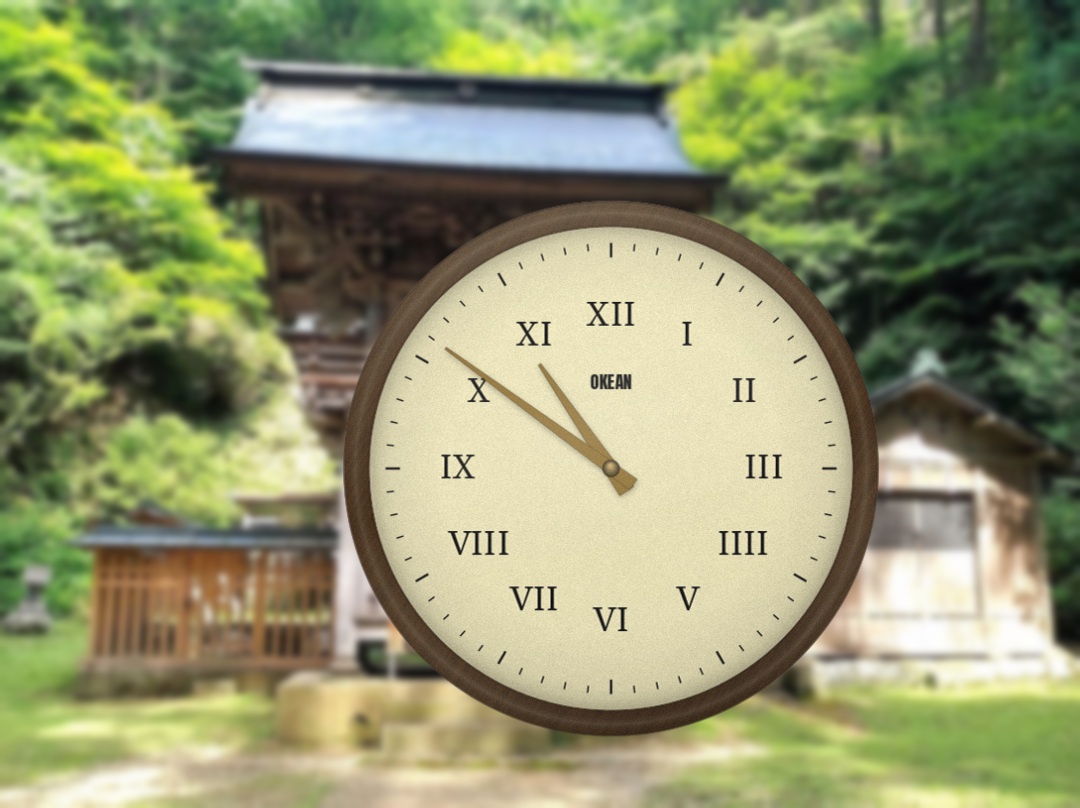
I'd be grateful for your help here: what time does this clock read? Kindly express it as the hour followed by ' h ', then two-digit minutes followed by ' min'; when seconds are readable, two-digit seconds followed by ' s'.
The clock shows 10 h 51 min
